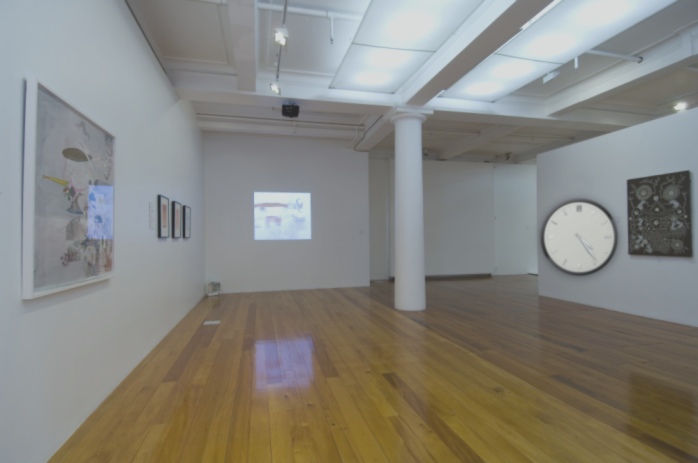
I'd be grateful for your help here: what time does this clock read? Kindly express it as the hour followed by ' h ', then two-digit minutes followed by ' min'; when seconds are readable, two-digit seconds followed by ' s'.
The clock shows 4 h 24 min
